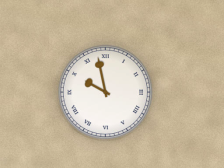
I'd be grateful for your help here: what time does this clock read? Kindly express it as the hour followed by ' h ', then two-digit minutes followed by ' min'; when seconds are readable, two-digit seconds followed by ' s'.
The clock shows 9 h 58 min
